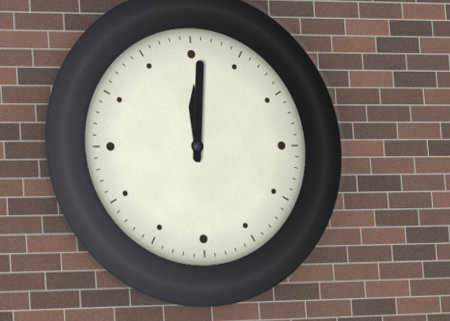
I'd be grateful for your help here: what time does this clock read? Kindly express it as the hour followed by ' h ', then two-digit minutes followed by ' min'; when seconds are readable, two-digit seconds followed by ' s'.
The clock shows 12 h 01 min
